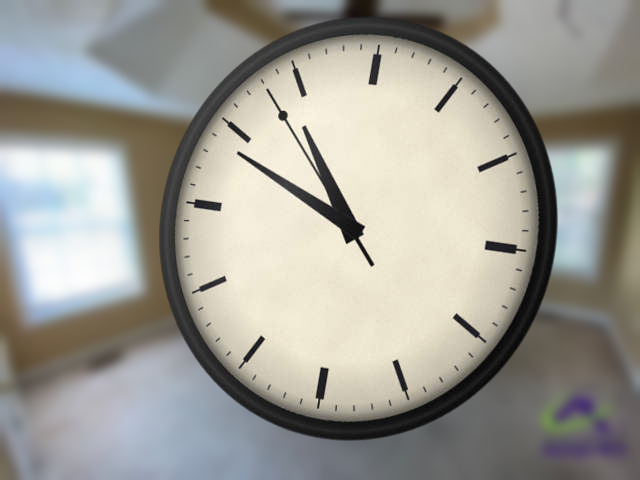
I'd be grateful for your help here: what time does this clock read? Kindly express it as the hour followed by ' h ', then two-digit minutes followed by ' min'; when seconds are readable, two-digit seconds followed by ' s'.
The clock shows 10 h 48 min 53 s
